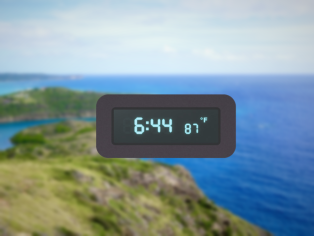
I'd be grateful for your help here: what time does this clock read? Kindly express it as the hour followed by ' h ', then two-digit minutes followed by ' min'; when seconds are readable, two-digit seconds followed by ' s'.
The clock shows 6 h 44 min
